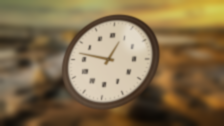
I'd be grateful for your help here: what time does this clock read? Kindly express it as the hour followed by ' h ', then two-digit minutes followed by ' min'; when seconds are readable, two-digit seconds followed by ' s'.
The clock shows 12 h 47 min
